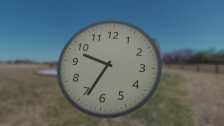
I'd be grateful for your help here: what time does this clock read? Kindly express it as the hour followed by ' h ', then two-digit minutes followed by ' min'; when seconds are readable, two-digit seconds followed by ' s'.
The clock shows 9 h 34 min
